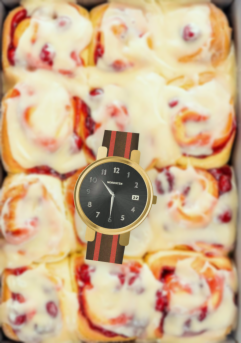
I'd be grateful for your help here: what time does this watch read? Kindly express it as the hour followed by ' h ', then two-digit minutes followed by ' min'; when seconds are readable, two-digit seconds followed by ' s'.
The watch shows 10 h 30 min
